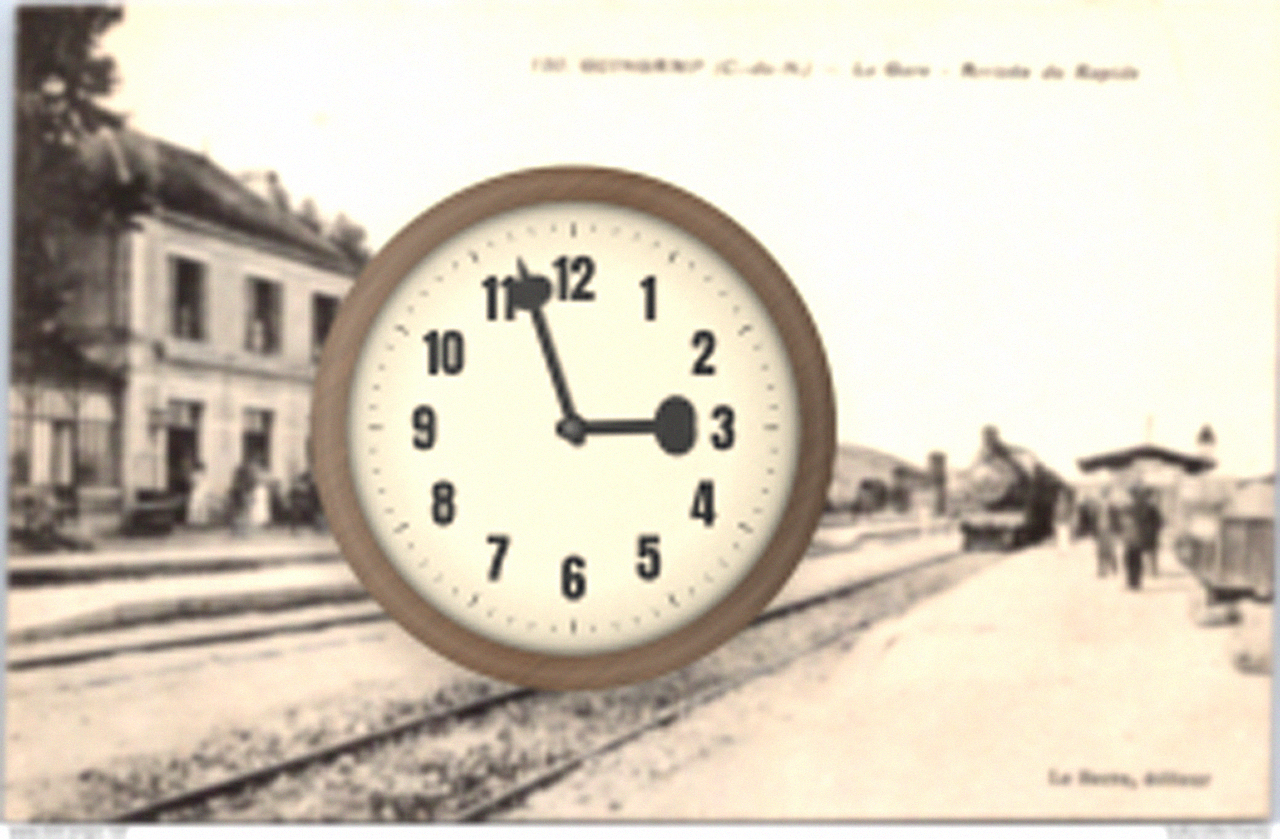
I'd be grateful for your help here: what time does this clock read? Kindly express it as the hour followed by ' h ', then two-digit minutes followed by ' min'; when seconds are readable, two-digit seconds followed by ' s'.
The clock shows 2 h 57 min
